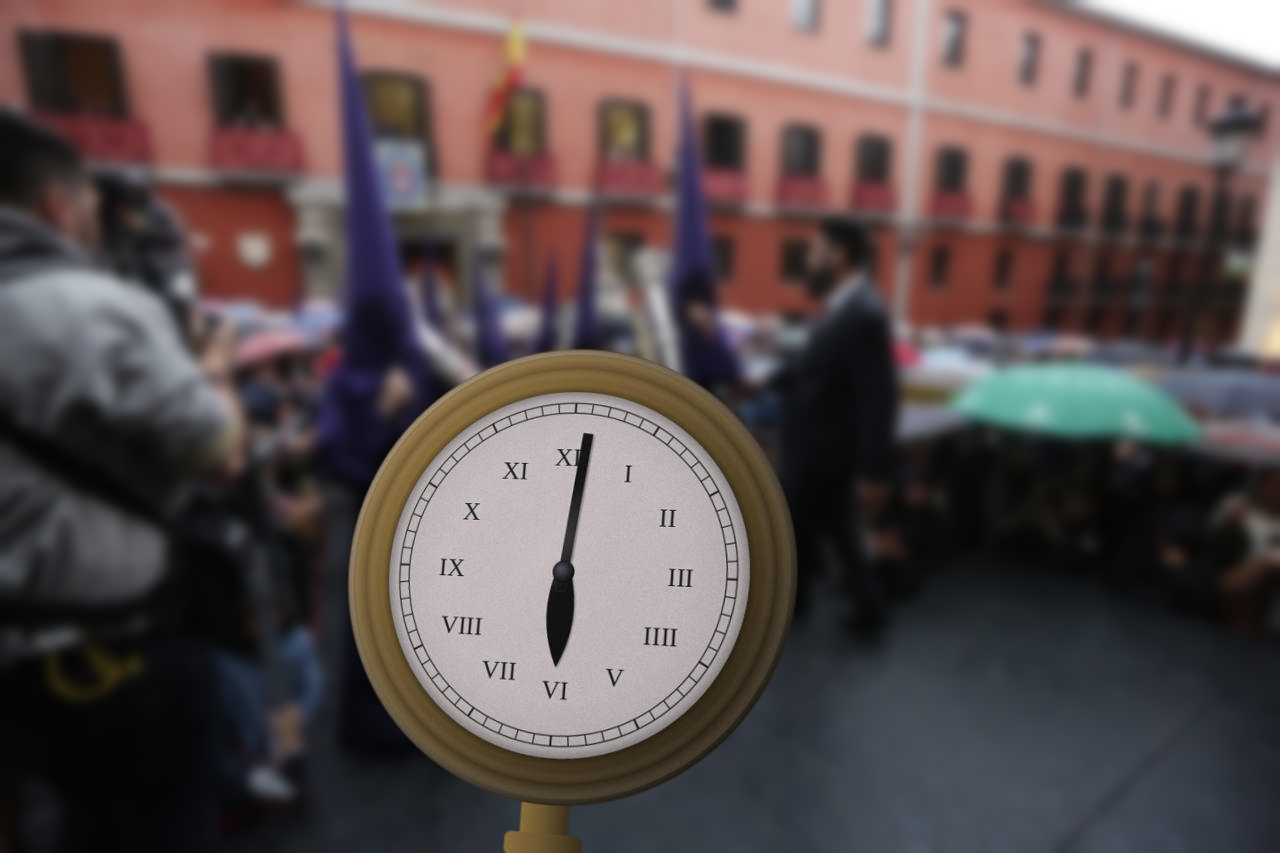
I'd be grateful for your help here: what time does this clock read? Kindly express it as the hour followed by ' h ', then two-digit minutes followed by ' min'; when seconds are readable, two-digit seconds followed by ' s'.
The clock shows 6 h 01 min
